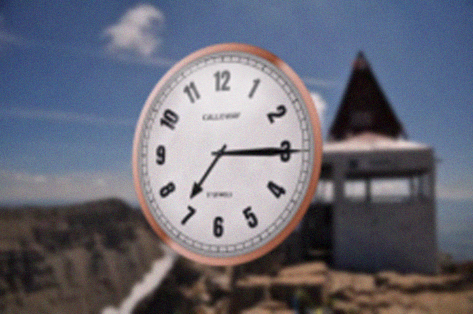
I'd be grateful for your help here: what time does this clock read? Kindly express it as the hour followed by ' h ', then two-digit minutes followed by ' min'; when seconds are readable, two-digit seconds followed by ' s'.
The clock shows 7 h 15 min
